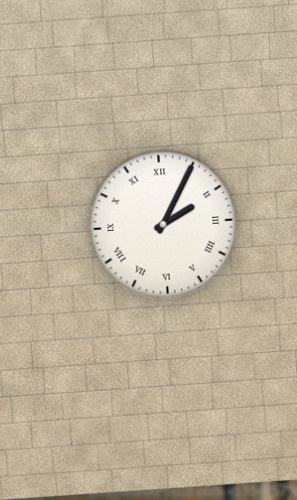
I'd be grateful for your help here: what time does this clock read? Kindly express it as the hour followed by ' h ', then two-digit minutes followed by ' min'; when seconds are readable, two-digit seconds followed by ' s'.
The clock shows 2 h 05 min
